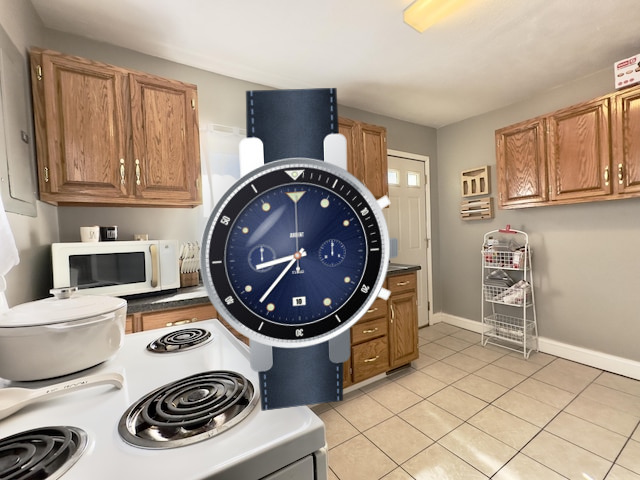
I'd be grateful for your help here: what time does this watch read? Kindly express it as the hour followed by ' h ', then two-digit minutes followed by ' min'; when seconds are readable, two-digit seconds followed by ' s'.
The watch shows 8 h 37 min
